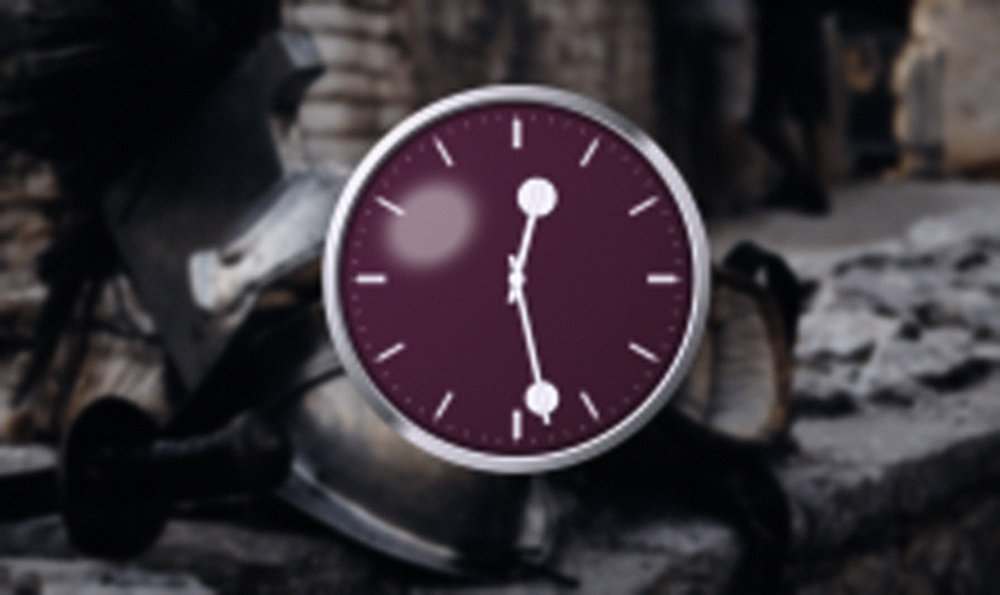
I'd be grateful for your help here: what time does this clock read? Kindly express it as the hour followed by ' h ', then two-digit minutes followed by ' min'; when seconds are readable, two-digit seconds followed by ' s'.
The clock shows 12 h 28 min
